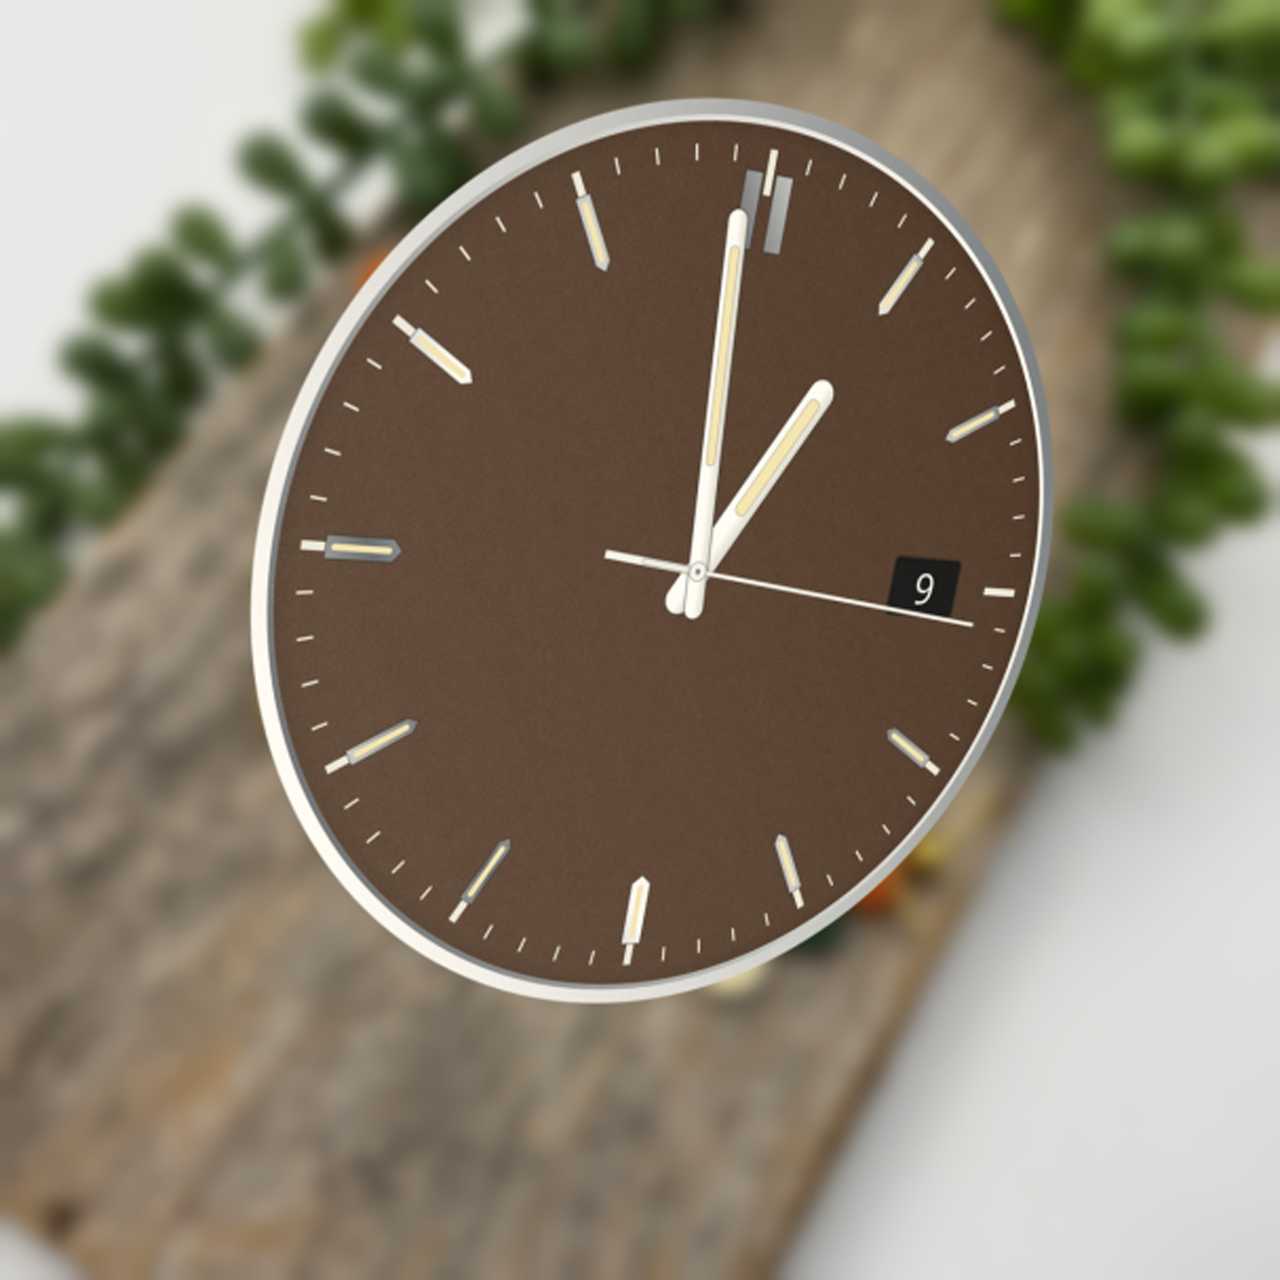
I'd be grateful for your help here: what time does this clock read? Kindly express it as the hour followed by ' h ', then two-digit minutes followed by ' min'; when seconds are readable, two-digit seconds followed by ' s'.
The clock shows 12 h 59 min 16 s
